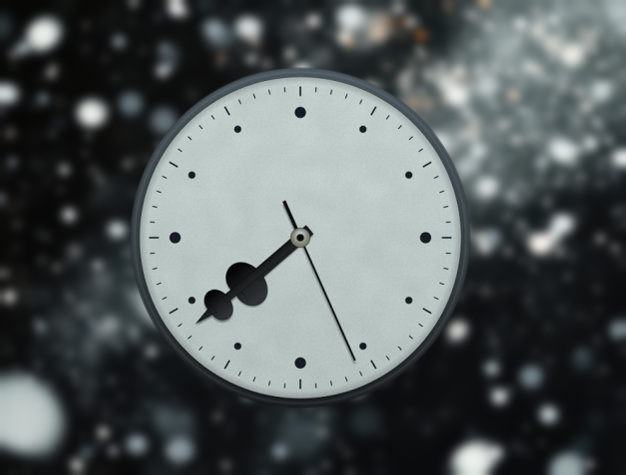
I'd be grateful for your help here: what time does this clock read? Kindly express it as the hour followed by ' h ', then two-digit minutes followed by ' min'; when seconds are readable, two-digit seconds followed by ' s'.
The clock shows 7 h 38 min 26 s
